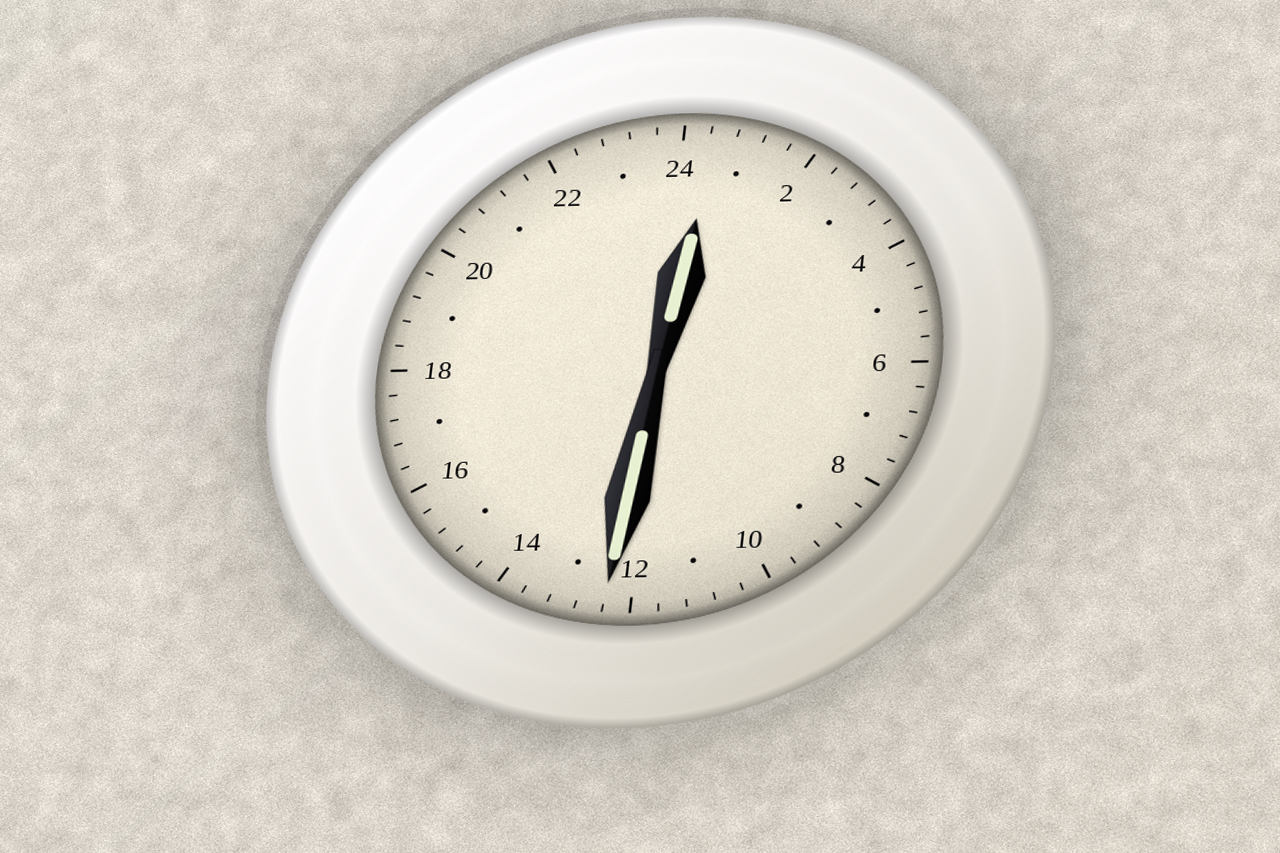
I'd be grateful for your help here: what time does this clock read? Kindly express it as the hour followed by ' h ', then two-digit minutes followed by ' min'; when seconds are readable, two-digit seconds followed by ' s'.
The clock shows 0 h 31 min
